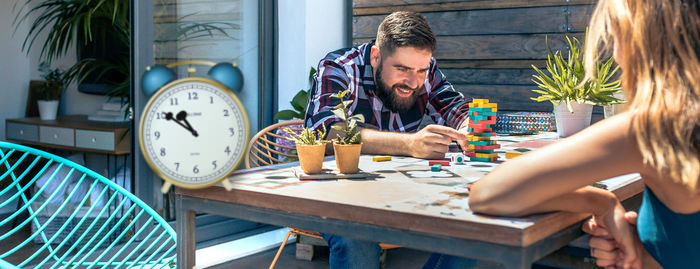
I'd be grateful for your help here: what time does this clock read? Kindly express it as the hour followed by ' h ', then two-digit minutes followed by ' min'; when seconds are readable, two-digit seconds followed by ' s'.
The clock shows 10 h 51 min
